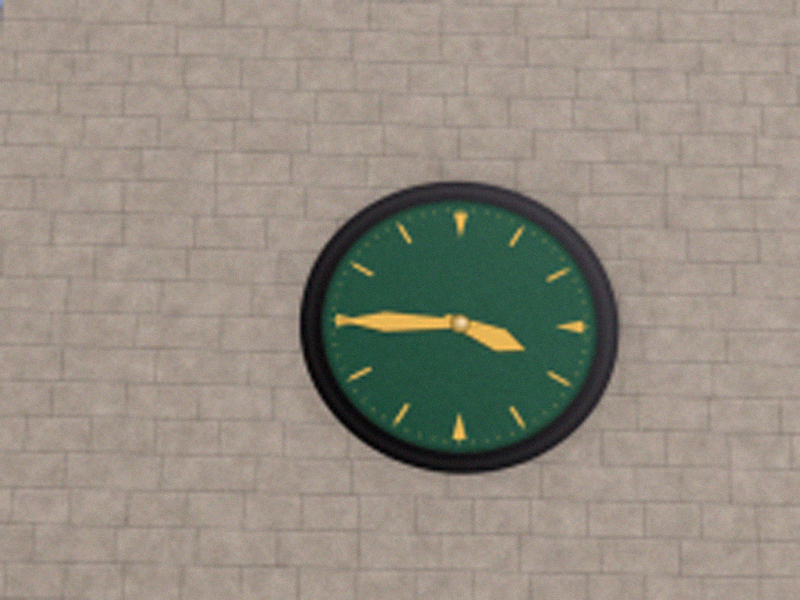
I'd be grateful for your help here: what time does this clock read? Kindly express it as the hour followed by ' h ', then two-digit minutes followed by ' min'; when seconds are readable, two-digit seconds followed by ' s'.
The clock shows 3 h 45 min
